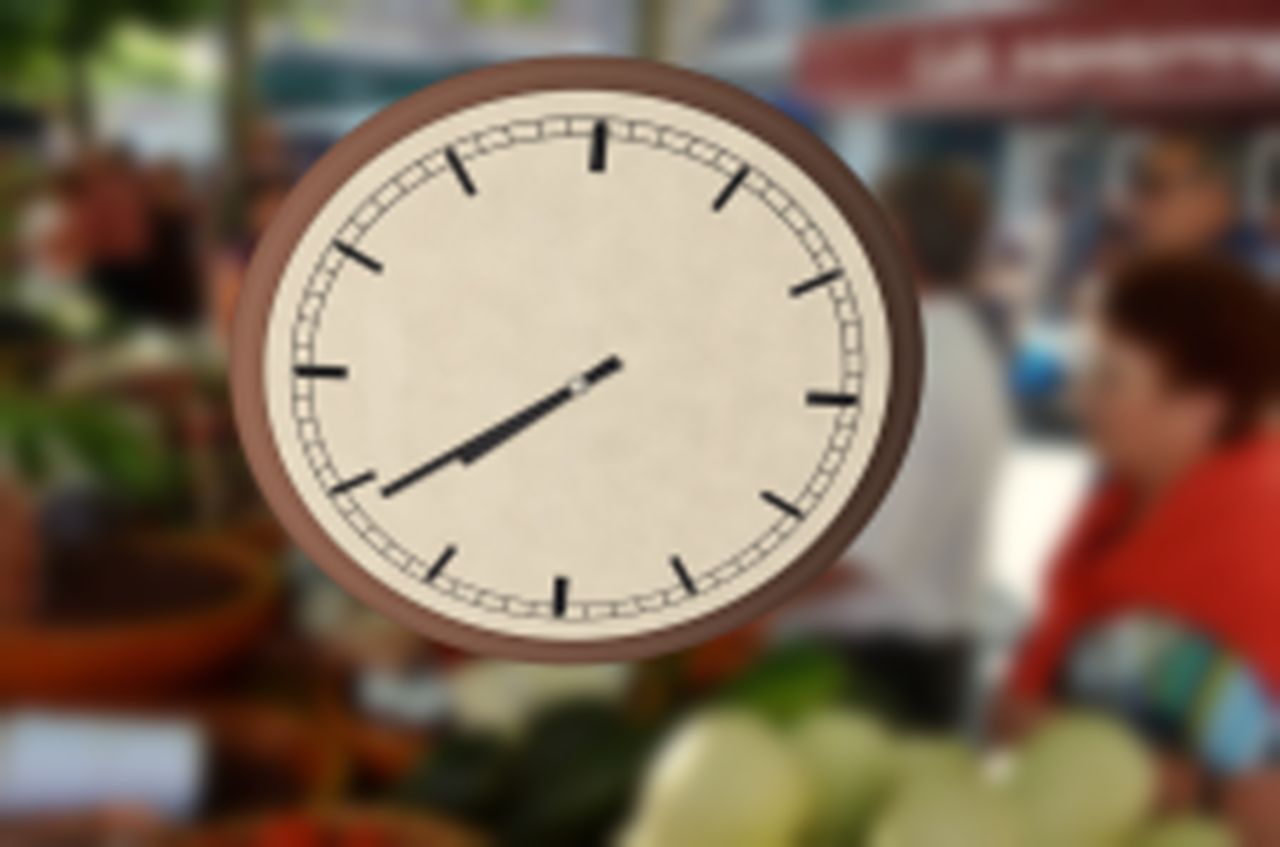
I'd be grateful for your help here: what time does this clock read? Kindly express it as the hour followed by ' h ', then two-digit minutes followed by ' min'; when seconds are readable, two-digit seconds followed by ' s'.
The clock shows 7 h 39 min
